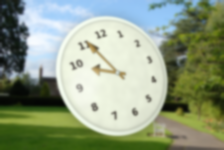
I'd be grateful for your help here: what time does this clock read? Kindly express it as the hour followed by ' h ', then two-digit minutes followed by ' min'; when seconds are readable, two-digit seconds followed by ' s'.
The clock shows 9 h 56 min
